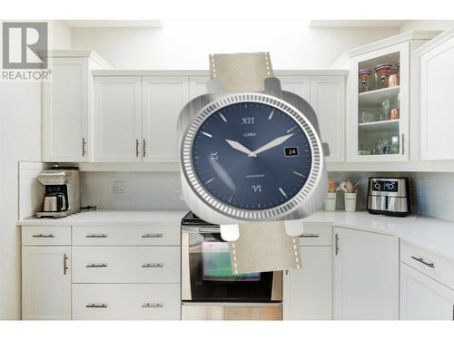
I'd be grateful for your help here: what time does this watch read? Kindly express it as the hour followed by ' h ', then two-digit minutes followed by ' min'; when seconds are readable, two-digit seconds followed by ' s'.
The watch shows 10 h 11 min
